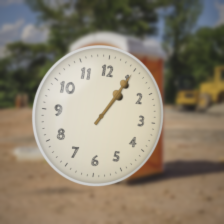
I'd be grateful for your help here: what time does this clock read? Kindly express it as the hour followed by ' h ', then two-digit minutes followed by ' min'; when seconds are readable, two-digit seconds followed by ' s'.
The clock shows 1 h 05 min
